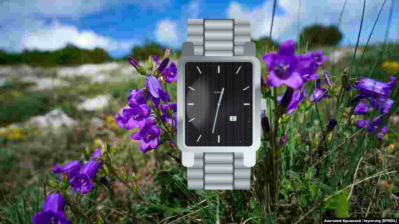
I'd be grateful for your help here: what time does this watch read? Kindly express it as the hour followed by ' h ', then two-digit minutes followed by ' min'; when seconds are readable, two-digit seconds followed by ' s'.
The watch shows 12 h 32 min
